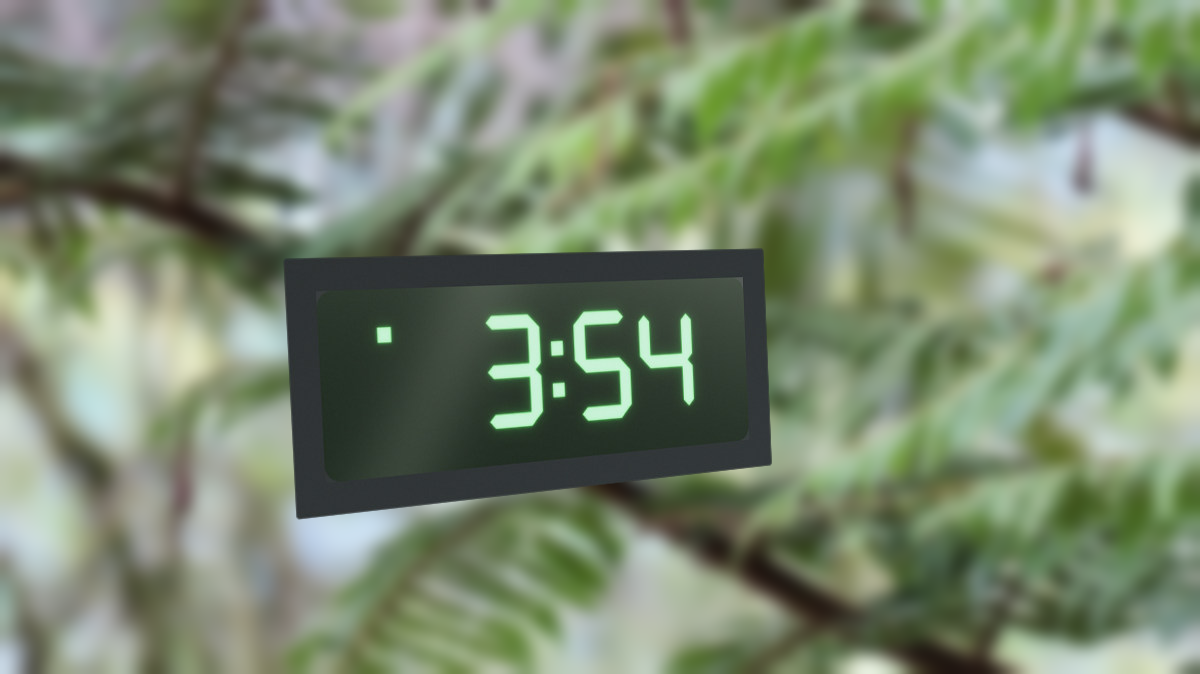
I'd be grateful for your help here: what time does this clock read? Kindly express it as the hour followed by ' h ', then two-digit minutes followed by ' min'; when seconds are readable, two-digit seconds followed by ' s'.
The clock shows 3 h 54 min
